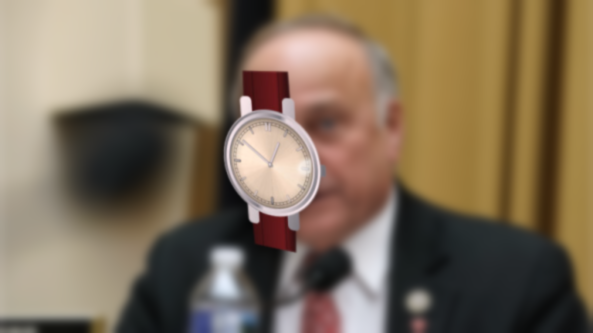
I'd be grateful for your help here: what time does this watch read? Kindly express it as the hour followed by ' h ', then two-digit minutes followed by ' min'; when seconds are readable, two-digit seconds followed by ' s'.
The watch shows 12 h 51 min
